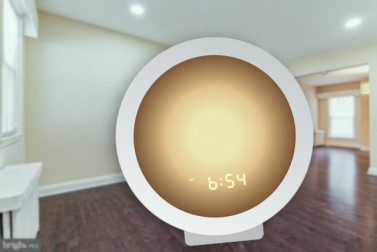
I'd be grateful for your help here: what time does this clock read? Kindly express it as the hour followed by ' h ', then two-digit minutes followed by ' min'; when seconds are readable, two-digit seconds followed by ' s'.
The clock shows 6 h 54 min
